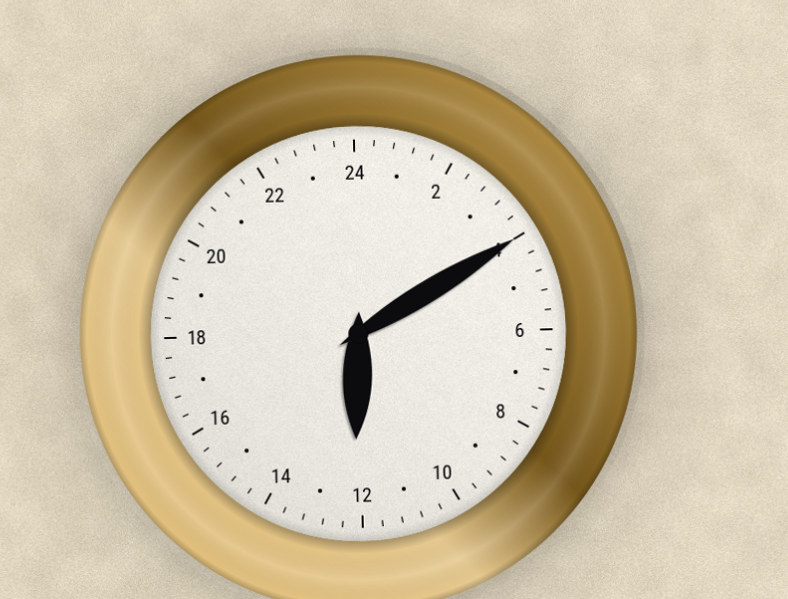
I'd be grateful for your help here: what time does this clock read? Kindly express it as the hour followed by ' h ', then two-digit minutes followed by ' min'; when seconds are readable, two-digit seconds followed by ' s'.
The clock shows 12 h 10 min
